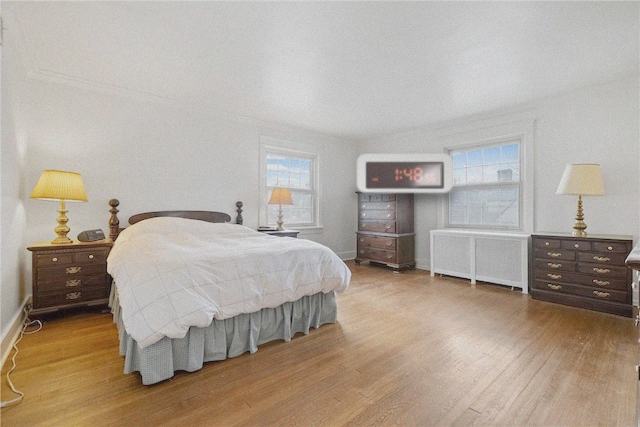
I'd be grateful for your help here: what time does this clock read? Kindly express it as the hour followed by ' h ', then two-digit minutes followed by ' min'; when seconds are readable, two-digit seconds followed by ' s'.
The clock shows 1 h 48 min
